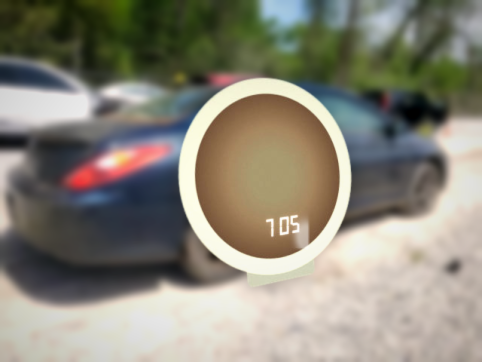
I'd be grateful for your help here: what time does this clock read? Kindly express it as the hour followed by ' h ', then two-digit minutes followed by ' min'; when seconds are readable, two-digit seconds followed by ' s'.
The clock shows 7 h 05 min
